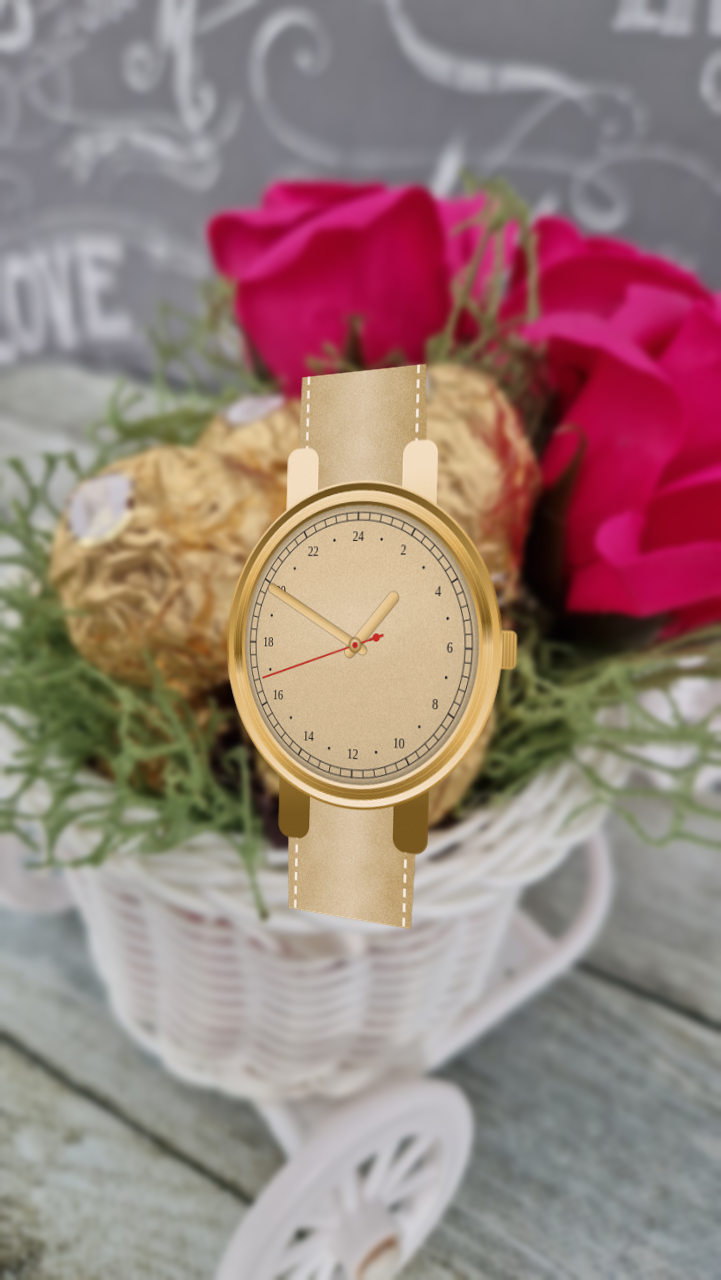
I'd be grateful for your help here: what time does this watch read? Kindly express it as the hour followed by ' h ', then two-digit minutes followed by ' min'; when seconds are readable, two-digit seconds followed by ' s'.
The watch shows 2 h 49 min 42 s
